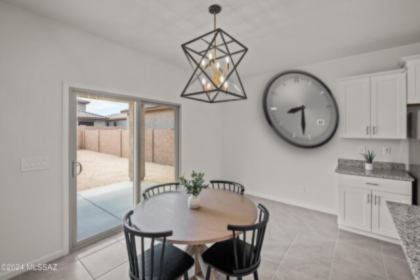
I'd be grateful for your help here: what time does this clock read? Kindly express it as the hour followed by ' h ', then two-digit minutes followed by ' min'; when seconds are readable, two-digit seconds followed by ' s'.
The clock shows 8 h 32 min
